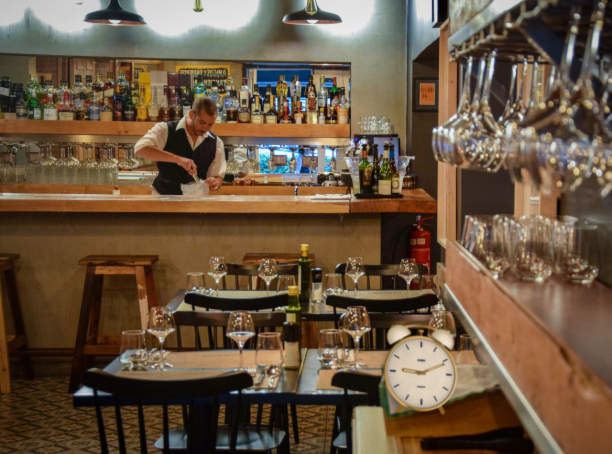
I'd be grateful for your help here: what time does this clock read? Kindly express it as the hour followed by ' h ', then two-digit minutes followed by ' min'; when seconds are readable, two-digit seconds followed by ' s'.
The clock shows 9 h 11 min
